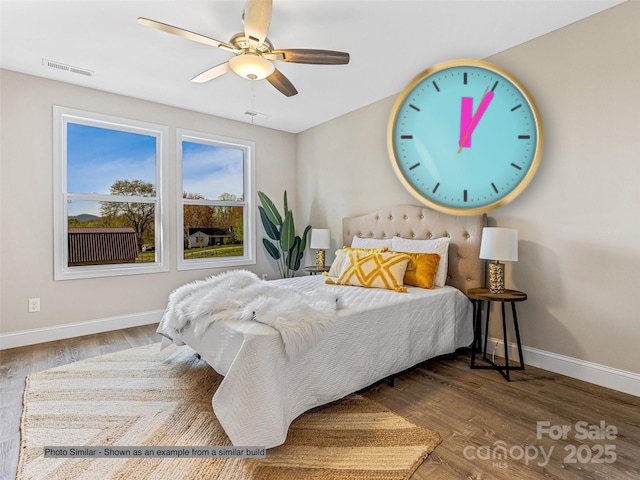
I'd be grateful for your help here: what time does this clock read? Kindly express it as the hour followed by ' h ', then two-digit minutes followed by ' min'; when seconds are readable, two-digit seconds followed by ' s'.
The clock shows 12 h 05 min 04 s
